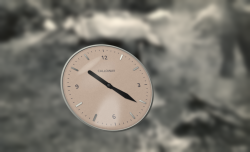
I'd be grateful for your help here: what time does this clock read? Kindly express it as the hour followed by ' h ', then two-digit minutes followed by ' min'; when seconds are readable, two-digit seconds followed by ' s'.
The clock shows 10 h 21 min
